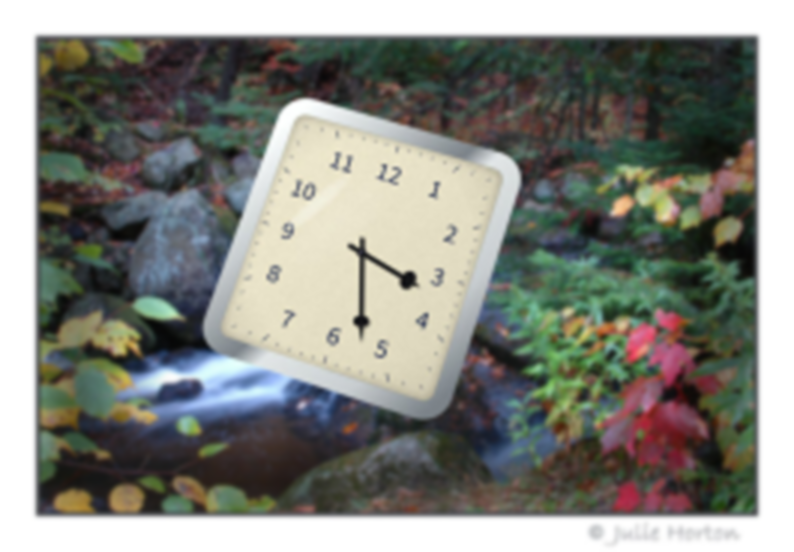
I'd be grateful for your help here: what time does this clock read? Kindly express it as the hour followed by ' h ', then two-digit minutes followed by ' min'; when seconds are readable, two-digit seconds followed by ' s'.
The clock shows 3 h 27 min
